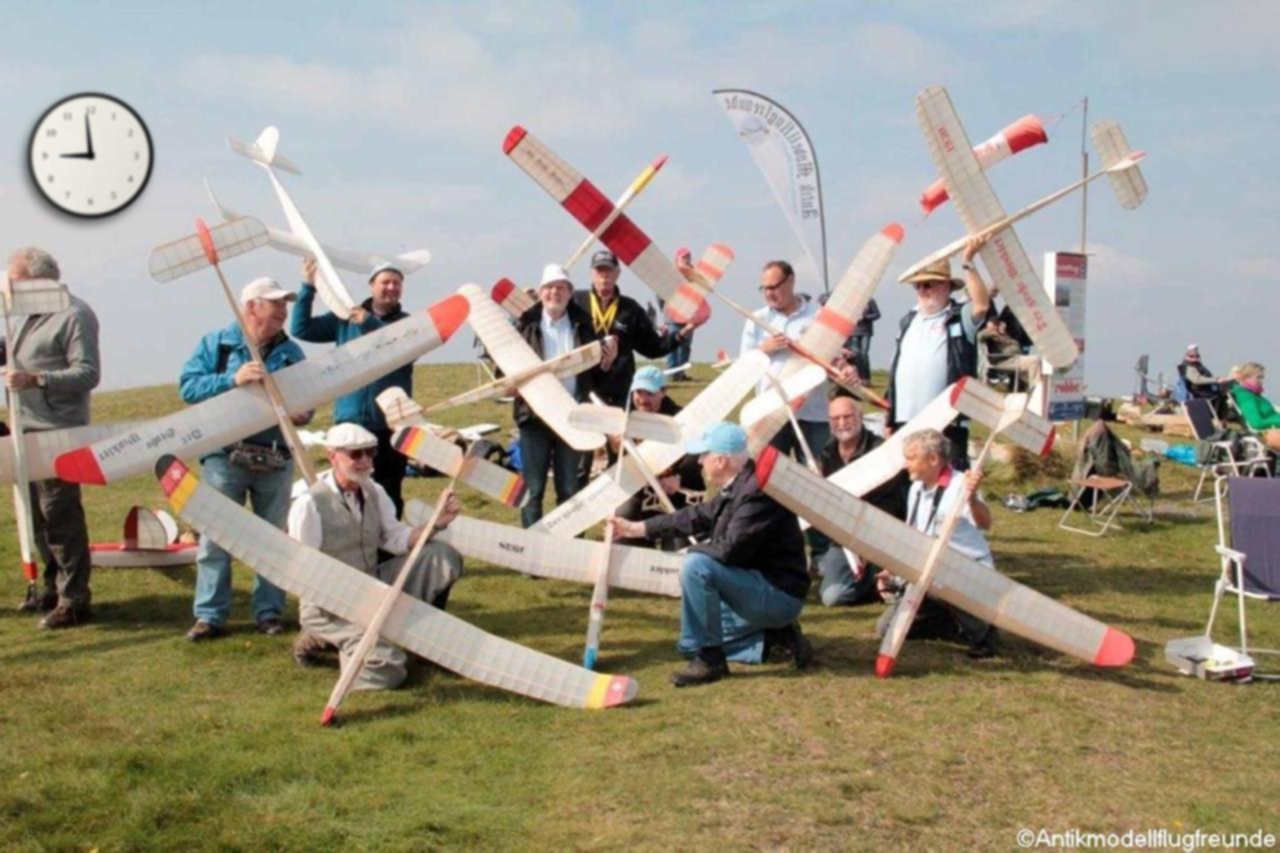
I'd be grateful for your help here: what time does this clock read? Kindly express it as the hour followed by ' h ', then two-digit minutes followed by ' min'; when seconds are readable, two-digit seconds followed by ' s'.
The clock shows 8 h 59 min
